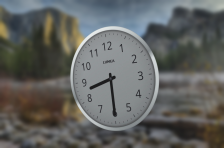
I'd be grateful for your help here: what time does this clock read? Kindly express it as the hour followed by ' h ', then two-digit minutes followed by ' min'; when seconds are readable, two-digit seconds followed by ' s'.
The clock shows 8 h 30 min
